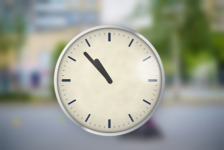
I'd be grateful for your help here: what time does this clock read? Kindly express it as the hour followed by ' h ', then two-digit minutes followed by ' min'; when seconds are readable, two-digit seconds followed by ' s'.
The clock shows 10 h 53 min
